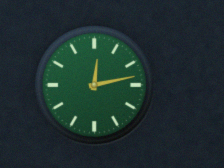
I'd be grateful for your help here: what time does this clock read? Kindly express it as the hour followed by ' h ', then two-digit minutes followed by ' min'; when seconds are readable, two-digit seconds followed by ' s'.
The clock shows 12 h 13 min
